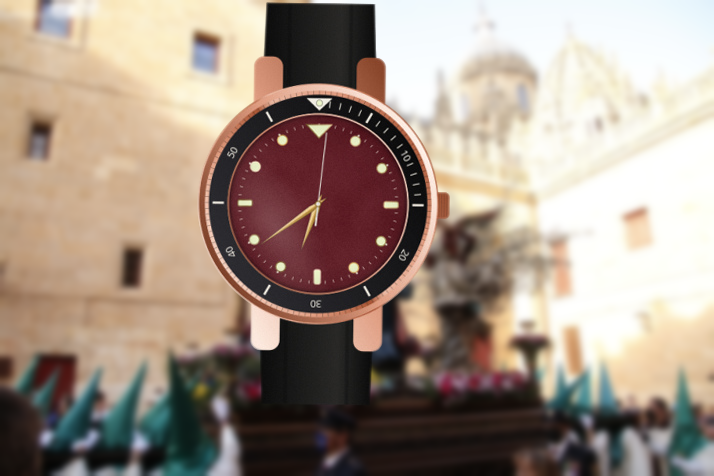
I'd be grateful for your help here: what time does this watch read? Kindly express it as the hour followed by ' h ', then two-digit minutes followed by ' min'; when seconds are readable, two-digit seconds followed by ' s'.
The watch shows 6 h 39 min 01 s
